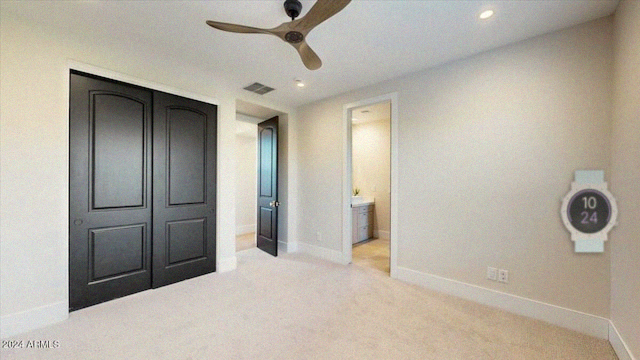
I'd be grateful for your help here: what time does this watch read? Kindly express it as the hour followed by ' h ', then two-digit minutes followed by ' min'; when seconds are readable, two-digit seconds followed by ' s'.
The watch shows 10 h 24 min
